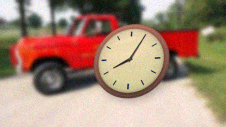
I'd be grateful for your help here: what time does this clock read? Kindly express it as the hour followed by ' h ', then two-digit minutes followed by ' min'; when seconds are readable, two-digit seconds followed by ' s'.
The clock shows 8 h 05 min
